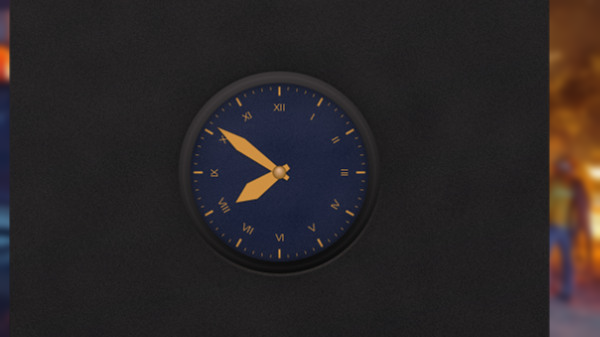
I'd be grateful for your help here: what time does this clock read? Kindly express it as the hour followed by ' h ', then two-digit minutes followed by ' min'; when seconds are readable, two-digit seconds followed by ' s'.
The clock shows 7 h 51 min
